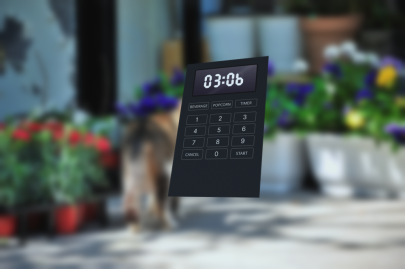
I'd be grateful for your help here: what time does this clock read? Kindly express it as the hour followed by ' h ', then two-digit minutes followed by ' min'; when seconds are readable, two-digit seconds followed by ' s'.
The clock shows 3 h 06 min
